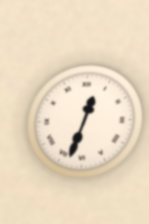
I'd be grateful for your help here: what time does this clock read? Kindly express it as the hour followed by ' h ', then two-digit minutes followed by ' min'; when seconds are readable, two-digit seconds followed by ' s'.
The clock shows 12 h 33 min
